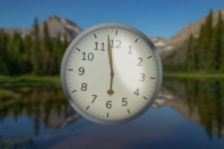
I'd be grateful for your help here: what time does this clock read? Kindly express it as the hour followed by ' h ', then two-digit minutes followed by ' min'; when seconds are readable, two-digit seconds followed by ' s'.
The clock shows 5 h 58 min
